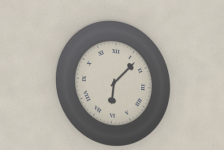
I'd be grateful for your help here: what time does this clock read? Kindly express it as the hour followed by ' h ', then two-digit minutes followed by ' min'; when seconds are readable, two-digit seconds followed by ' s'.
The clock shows 6 h 07 min
